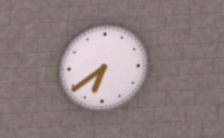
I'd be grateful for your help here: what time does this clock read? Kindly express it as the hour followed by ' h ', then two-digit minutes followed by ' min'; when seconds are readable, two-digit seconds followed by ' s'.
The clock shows 6 h 39 min
